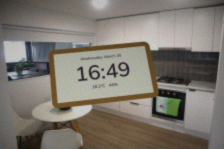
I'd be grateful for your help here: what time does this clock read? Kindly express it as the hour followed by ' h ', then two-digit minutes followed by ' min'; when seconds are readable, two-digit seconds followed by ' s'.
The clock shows 16 h 49 min
